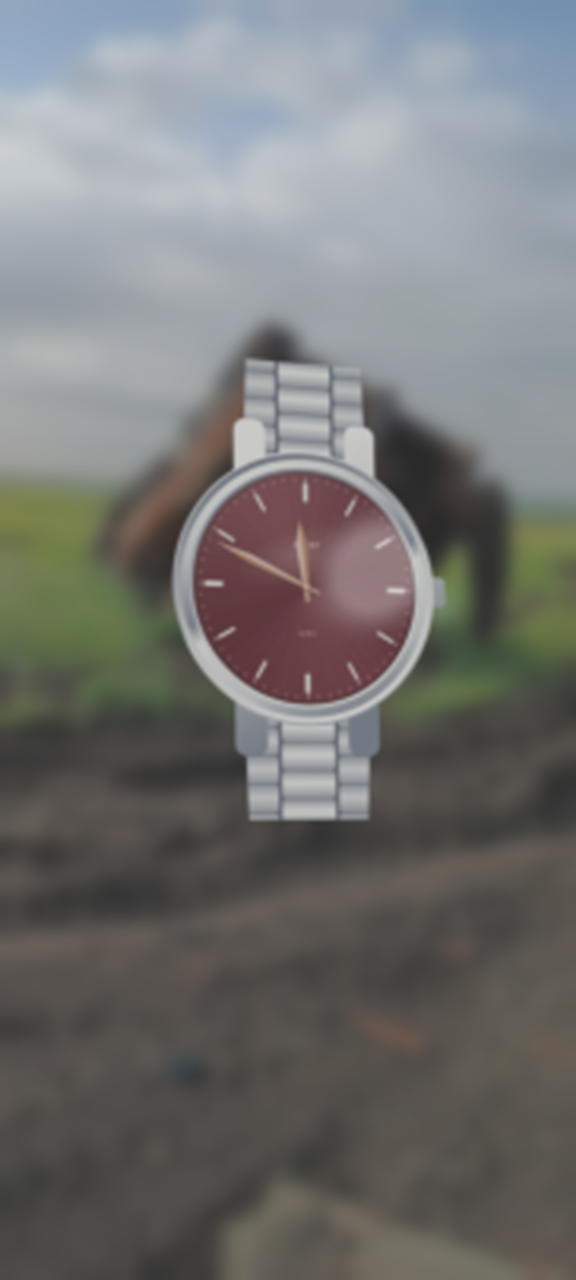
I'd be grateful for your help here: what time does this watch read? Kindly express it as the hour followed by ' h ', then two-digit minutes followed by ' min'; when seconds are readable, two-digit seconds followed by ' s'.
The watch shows 11 h 49 min
